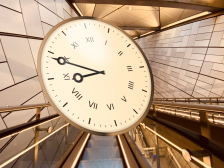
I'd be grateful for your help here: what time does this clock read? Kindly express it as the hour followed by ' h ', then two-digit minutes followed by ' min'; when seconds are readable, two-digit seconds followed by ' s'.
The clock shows 8 h 49 min
